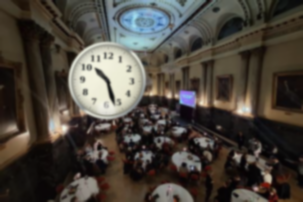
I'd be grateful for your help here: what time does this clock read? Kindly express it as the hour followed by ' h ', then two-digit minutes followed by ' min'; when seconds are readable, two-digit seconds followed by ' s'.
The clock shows 10 h 27 min
